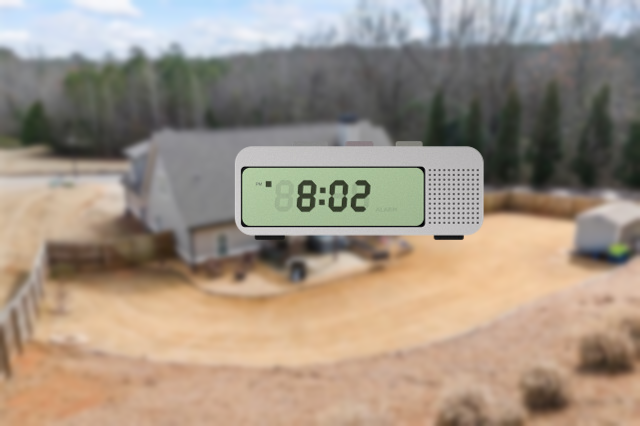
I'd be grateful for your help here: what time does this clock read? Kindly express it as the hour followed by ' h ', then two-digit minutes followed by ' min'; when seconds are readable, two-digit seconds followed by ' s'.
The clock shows 8 h 02 min
